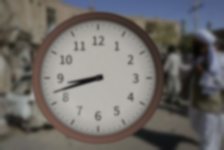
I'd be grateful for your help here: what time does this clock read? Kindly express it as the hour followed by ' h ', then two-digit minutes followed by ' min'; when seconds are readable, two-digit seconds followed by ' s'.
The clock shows 8 h 42 min
